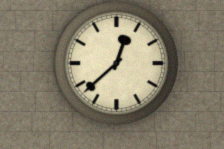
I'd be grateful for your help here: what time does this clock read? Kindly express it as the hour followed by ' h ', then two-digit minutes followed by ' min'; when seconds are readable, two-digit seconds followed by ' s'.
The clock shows 12 h 38 min
